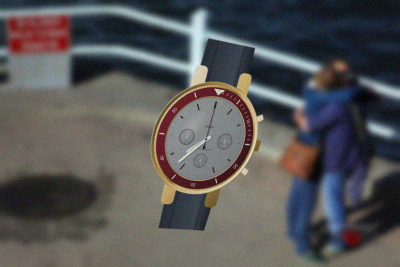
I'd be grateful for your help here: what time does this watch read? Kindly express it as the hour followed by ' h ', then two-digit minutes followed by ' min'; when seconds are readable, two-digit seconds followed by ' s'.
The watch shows 7 h 37 min
